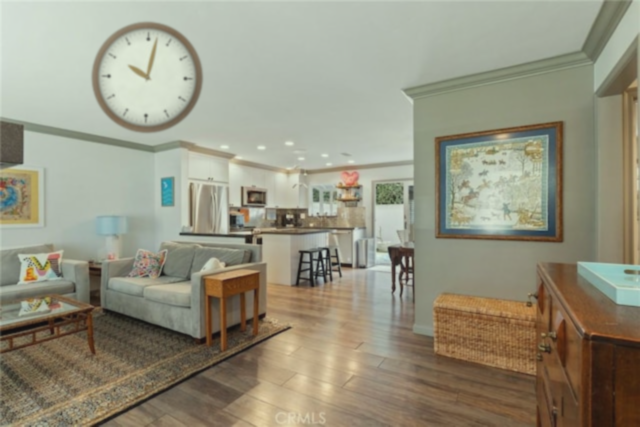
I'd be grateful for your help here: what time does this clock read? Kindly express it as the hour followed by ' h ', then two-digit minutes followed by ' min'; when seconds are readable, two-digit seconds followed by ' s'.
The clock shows 10 h 02 min
